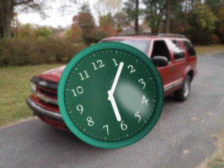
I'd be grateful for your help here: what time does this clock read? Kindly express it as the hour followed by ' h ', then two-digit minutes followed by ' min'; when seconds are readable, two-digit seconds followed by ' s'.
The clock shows 6 h 07 min
